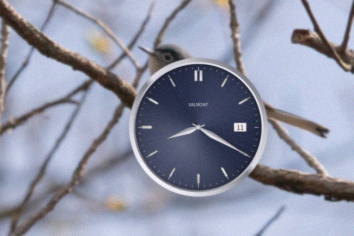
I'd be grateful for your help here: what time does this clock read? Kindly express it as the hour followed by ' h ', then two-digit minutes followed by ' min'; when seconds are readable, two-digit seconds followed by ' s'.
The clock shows 8 h 20 min
